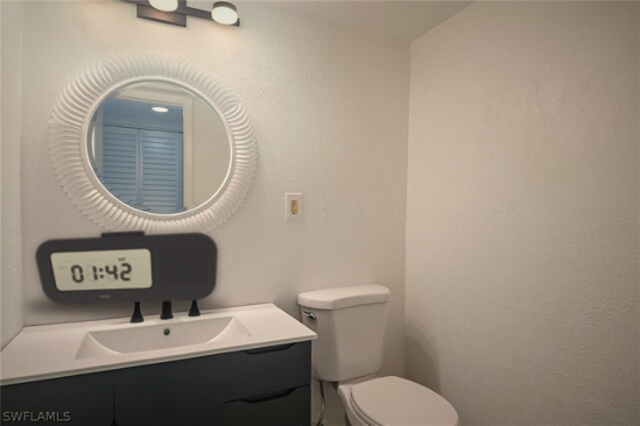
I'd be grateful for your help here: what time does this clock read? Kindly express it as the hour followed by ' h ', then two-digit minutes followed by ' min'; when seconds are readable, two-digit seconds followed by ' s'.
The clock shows 1 h 42 min
